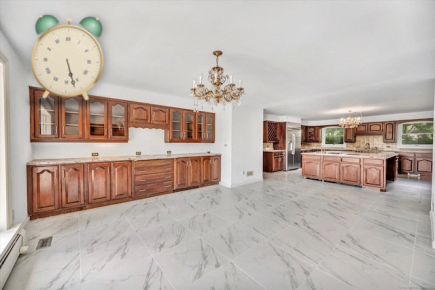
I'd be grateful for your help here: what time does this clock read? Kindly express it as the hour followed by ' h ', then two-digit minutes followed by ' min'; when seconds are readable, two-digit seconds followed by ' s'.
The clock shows 5 h 27 min
